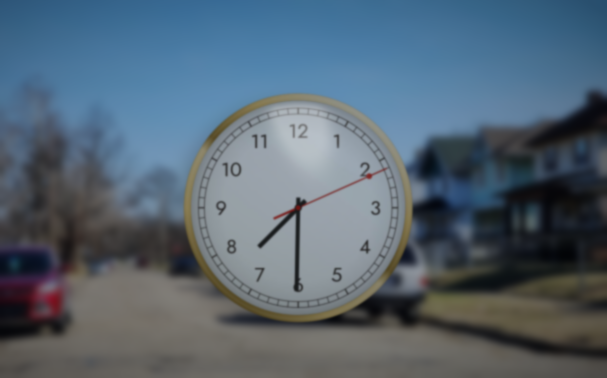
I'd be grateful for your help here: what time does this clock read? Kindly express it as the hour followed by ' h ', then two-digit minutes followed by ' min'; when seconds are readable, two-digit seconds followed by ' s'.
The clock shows 7 h 30 min 11 s
